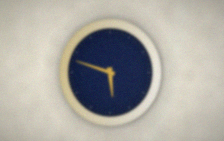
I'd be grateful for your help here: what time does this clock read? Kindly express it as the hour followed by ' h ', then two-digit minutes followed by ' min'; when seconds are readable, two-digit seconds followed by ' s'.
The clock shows 5 h 48 min
